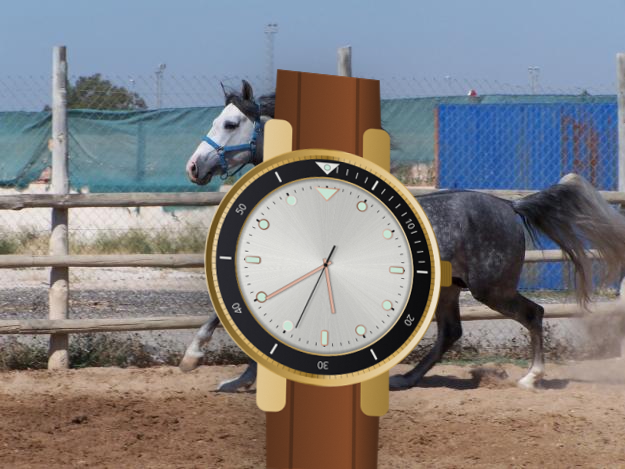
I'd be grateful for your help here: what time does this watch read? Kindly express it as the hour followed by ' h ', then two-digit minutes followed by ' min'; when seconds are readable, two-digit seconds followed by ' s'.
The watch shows 5 h 39 min 34 s
